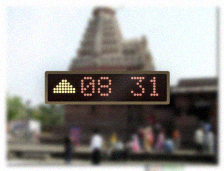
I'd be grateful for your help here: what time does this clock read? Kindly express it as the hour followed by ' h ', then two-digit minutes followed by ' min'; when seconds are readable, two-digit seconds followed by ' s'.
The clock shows 8 h 31 min
